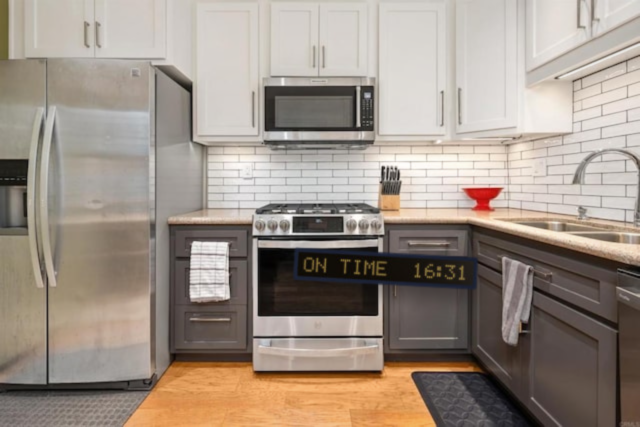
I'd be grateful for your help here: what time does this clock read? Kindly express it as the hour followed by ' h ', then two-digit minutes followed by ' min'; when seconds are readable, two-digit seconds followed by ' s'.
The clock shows 16 h 31 min
